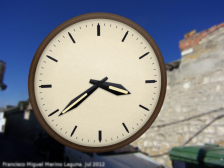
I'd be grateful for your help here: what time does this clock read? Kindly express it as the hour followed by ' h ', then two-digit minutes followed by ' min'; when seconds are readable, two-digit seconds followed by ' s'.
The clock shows 3 h 39 min
